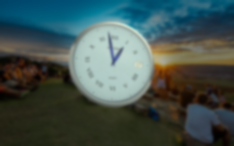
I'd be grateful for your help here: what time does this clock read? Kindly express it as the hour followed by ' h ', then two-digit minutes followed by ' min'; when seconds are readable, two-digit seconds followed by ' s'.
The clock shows 12 h 58 min
